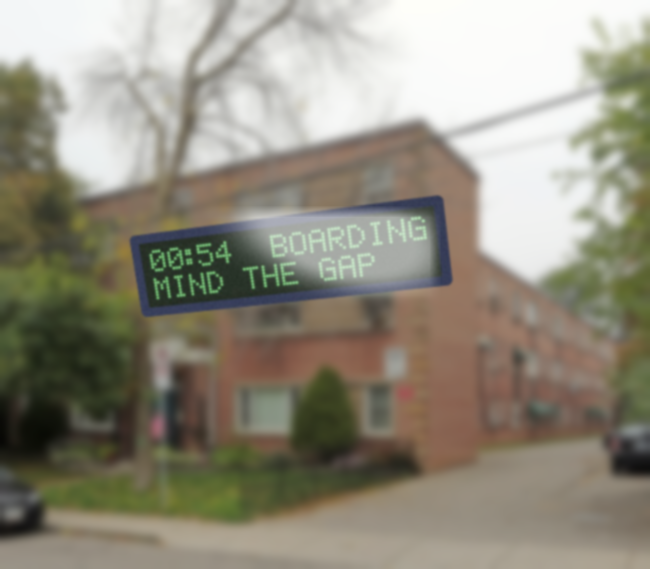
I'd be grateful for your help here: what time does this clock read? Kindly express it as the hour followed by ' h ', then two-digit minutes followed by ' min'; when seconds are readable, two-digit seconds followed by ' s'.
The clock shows 0 h 54 min
